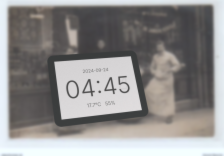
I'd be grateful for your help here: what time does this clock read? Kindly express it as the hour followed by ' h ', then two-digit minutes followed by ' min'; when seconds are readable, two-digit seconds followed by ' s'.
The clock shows 4 h 45 min
